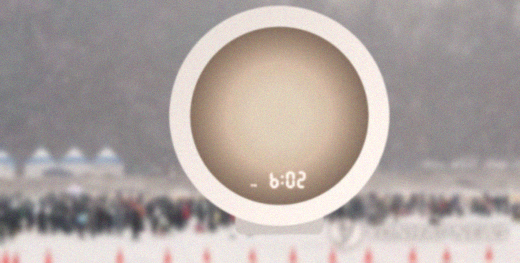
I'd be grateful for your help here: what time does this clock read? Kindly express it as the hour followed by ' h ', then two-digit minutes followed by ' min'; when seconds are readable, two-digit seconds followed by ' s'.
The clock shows 6 h 02 min
